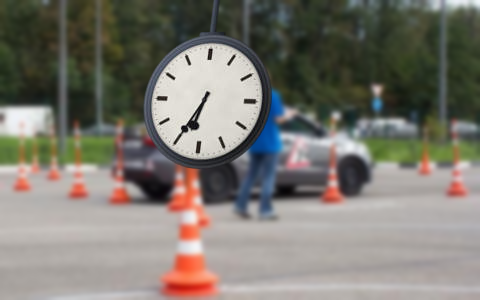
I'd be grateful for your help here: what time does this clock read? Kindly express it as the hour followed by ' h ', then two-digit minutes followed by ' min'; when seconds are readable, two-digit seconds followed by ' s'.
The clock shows 6 h 35 min
